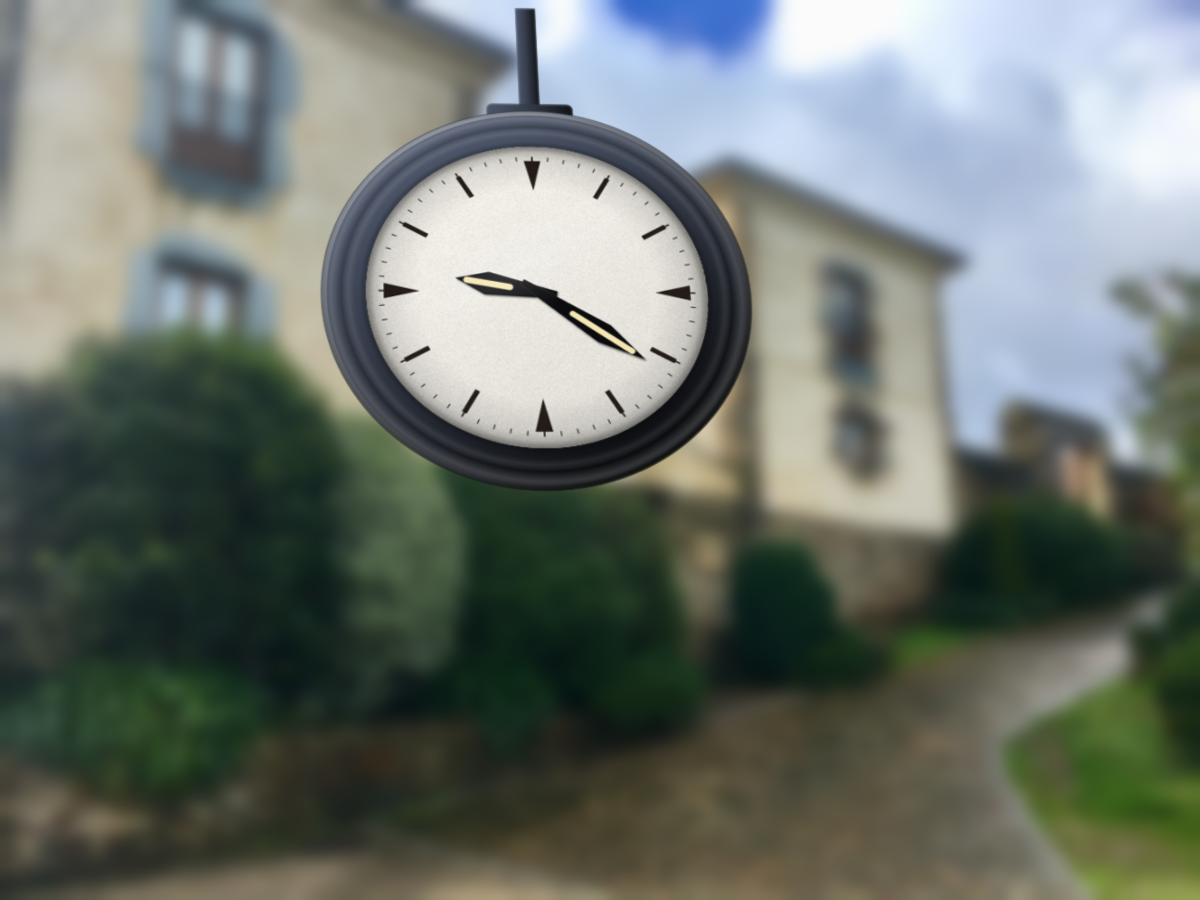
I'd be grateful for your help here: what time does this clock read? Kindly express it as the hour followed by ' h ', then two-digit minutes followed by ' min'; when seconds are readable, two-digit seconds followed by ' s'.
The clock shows 9 h 21 min
